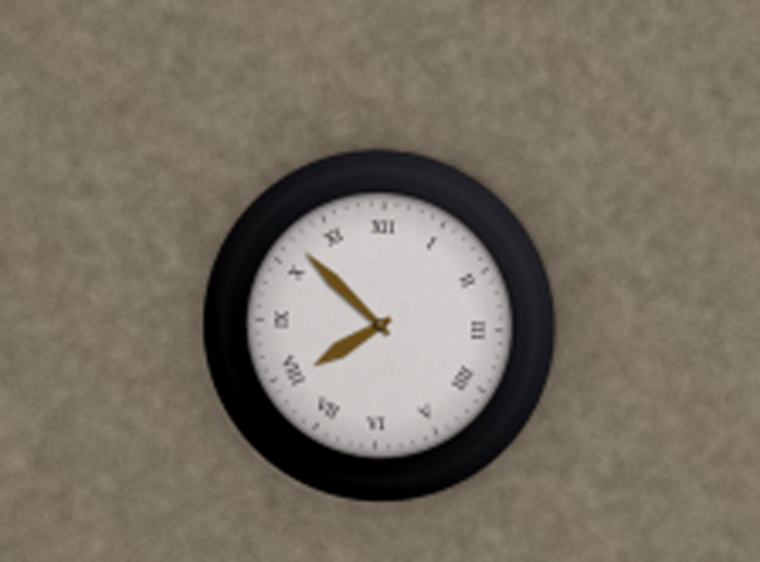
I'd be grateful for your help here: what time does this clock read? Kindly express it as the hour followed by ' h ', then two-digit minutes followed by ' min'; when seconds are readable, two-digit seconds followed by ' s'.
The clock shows 7 h 52 min
